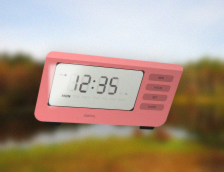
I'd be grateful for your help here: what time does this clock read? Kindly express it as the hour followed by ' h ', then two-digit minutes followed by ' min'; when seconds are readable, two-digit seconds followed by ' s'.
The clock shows 12 h 35 min
